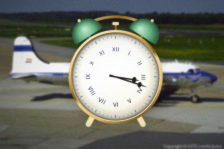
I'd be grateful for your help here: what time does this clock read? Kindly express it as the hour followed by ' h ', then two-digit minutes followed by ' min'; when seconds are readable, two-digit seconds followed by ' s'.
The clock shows 3 h 18 min
